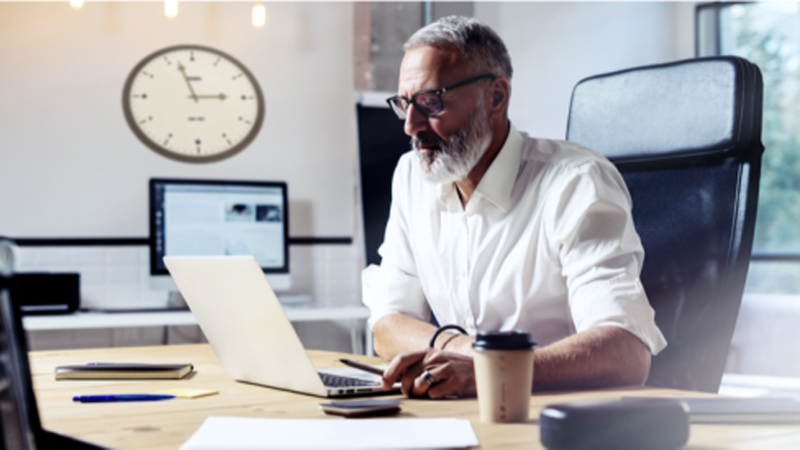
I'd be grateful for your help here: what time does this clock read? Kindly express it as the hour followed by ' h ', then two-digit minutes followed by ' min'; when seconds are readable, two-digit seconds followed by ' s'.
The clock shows 2 h 57 min
